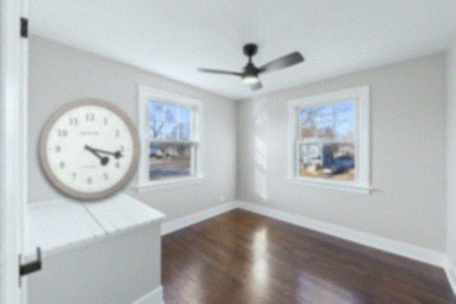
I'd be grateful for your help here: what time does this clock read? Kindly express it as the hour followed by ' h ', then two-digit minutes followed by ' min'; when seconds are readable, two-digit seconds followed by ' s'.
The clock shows 4 h 17 min
